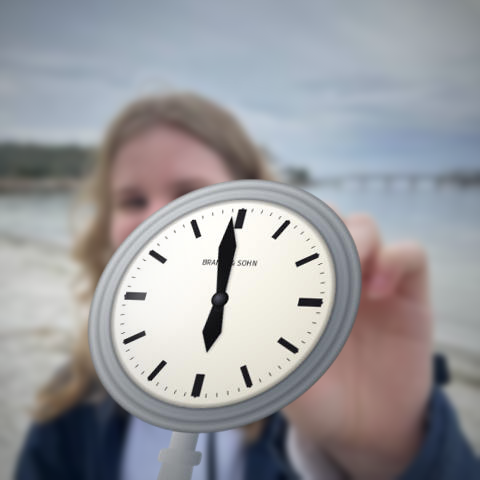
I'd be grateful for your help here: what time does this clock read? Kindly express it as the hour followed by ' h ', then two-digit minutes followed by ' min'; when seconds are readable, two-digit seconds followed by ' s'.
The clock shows 5 h 59 min
